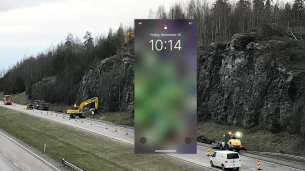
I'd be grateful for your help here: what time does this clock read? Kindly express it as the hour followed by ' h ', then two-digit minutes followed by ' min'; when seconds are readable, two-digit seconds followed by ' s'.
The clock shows 10 h 14 min
